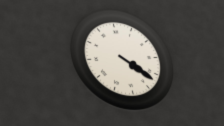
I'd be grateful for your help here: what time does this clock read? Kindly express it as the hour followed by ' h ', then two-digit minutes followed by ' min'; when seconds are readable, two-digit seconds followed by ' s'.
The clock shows 4 h 22 min
